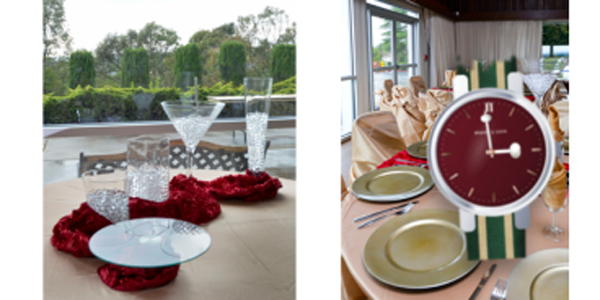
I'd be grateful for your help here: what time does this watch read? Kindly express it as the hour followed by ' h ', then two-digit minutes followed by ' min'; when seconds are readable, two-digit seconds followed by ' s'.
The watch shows 2 h 59 min
